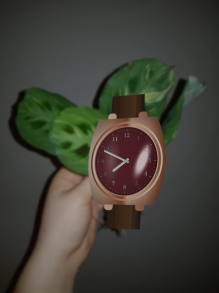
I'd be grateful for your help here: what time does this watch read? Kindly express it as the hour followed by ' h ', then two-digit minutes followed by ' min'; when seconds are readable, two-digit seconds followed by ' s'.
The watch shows 7 h 49 min
